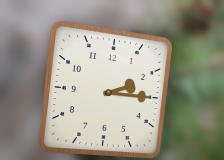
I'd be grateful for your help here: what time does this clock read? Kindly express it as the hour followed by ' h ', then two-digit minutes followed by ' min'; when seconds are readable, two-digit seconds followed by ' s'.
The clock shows 2 h 15 min
